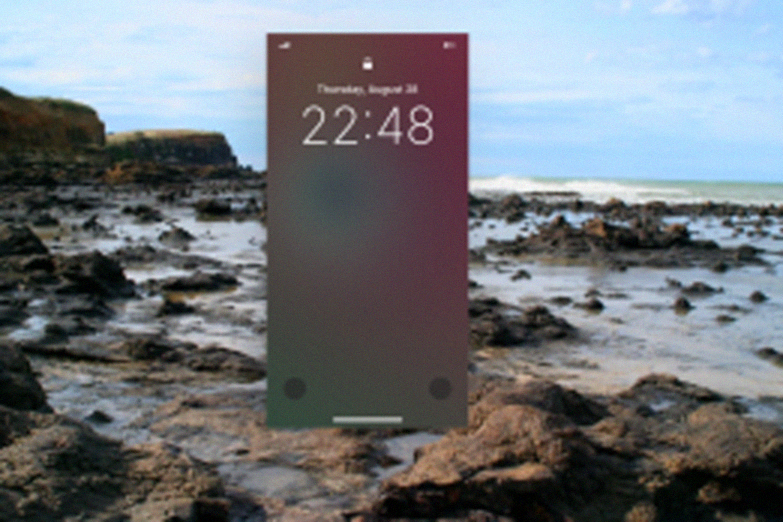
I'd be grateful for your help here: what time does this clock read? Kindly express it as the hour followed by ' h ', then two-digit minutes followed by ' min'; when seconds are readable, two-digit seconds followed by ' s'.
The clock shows 22 h 48 min
